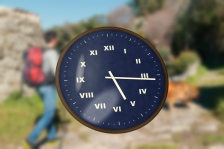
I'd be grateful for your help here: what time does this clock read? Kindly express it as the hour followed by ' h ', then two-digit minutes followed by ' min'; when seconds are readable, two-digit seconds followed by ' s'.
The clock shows 5 h 16 min
